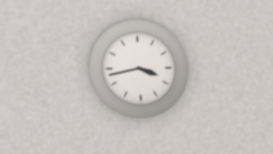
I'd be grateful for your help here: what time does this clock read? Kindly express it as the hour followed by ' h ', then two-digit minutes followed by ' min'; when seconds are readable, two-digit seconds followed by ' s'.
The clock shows 3 h 43 min
